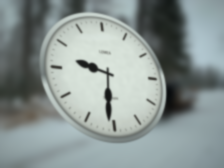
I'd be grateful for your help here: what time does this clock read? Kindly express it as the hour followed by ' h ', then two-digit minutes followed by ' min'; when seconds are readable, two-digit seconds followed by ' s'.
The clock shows 9 h 31 min
